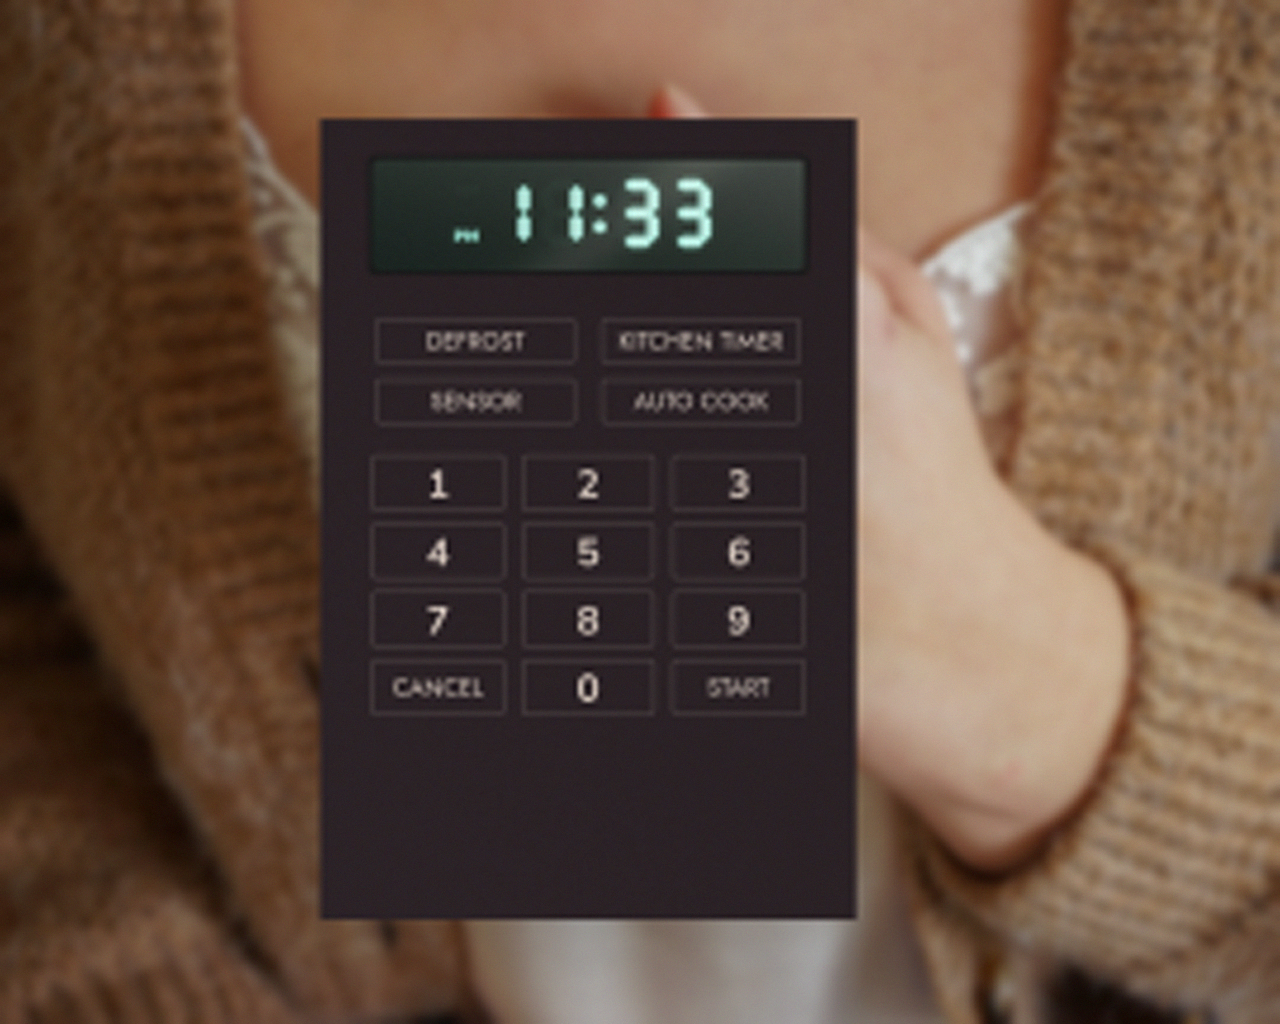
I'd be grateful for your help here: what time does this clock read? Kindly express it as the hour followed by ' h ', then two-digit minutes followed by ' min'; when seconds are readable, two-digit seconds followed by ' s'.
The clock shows 11 h 33 min
